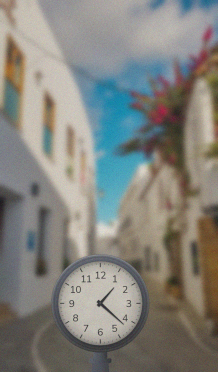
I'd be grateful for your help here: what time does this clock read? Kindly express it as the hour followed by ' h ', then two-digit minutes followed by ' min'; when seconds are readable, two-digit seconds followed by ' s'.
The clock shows 1 h 22 min
